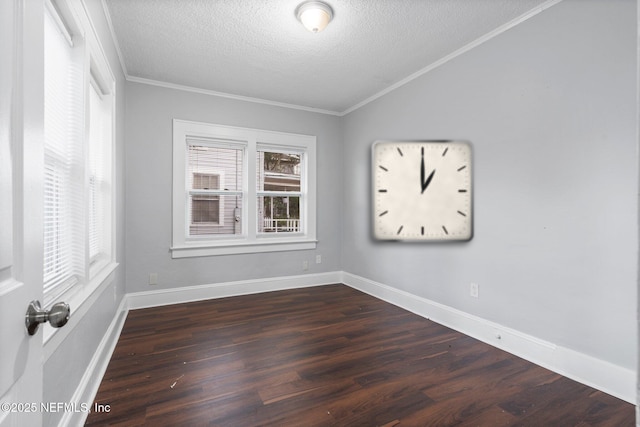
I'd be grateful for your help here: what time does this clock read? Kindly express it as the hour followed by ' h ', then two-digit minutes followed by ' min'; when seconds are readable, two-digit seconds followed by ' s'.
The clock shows 1 h 00 min
